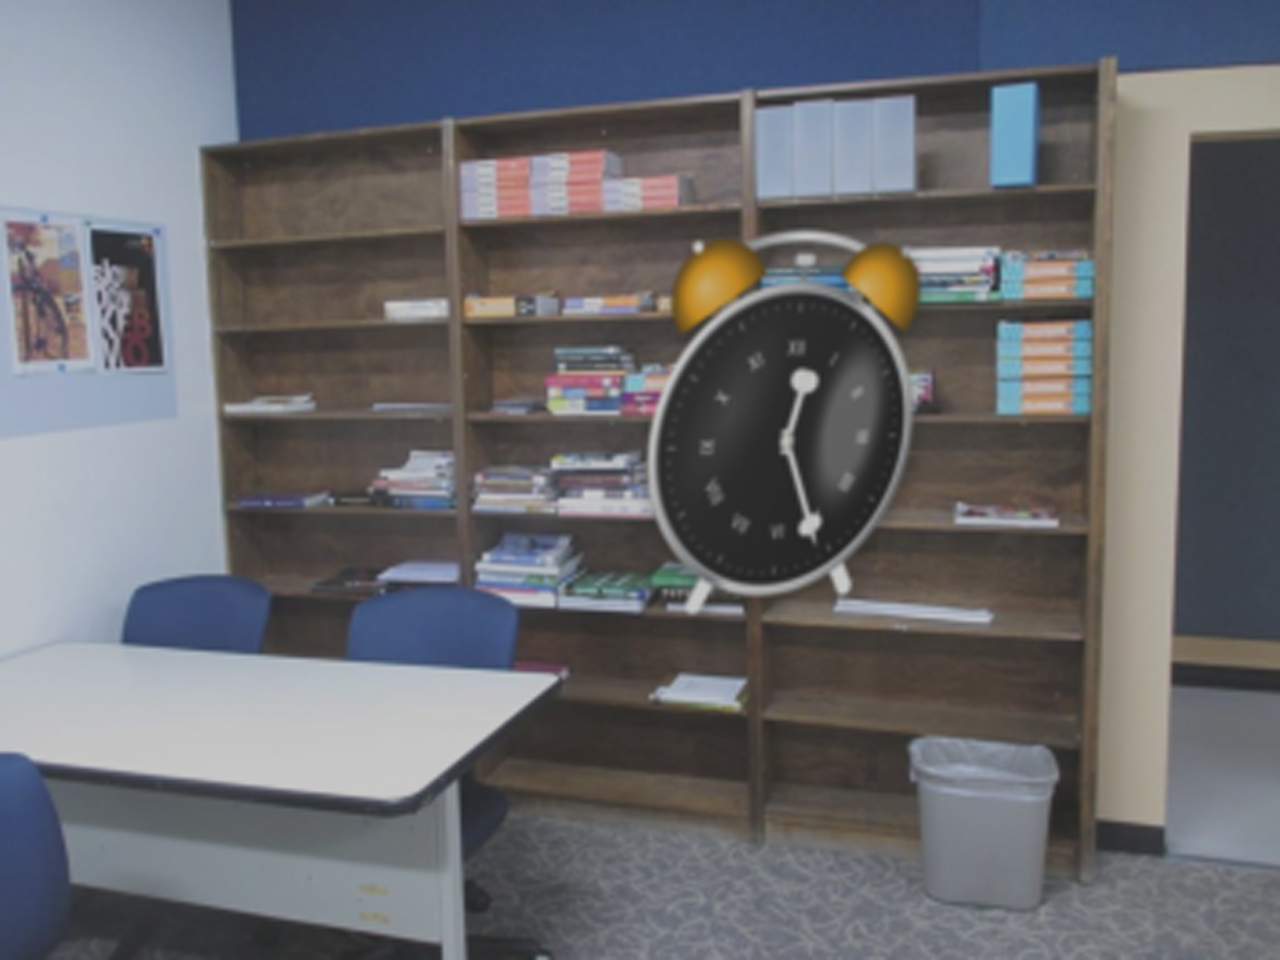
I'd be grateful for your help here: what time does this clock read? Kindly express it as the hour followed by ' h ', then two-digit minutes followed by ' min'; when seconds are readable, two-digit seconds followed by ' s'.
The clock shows 12 h 26 min
